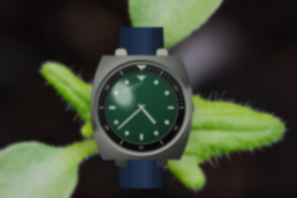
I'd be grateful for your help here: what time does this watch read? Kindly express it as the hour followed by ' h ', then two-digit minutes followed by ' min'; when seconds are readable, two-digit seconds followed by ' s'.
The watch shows 4 h 38 min
